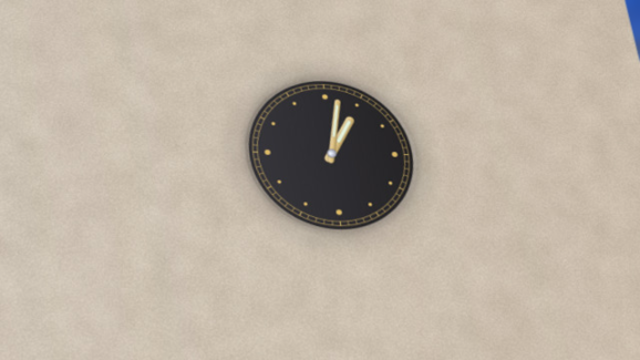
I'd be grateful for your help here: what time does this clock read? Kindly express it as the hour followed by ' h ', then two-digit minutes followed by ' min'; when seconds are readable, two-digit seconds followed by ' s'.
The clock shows 1 h 02 min
